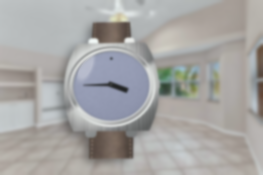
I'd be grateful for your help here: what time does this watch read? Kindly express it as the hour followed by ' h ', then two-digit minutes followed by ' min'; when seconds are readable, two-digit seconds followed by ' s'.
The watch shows 3 h 45 min
